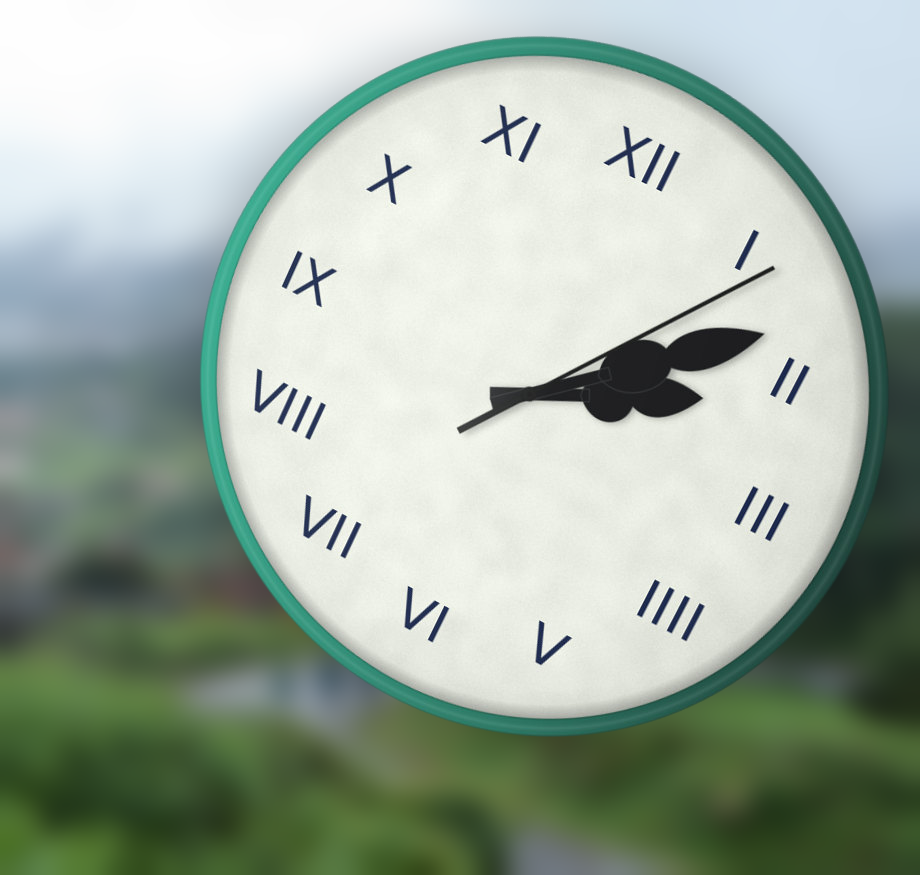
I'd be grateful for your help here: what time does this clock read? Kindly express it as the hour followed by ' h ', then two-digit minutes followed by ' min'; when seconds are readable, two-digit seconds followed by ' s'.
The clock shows 2 h 08 min 06 s
